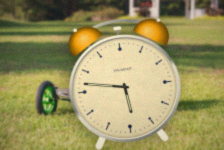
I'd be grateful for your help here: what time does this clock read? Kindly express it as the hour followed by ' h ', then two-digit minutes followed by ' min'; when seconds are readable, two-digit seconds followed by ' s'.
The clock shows 5 h 47 min
